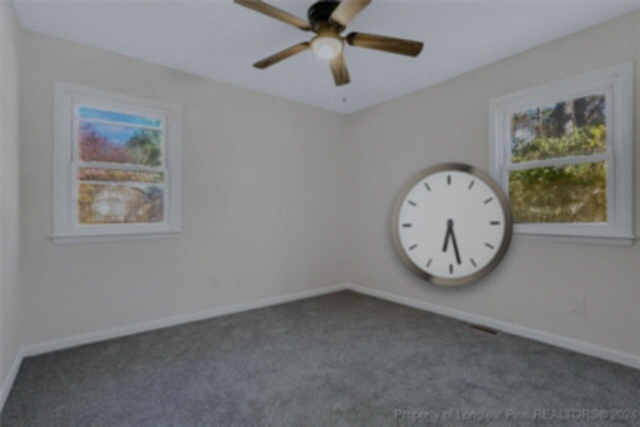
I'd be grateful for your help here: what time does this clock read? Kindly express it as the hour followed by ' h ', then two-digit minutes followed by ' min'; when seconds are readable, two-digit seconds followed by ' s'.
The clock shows 6 h 28 min
